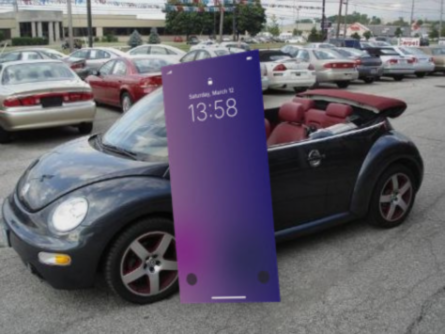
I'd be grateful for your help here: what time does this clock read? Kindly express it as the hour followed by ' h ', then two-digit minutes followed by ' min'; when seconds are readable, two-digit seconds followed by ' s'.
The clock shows 13 h 58 min
